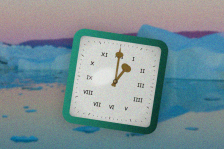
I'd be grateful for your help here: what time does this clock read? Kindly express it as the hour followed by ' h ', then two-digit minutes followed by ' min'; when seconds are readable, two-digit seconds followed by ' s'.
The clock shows 1 h 00 min
